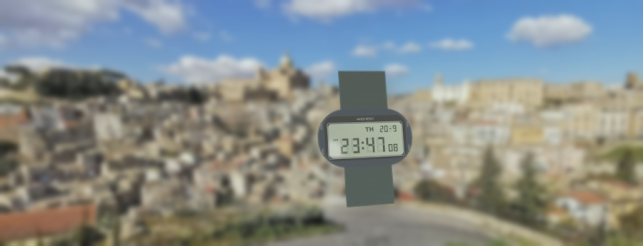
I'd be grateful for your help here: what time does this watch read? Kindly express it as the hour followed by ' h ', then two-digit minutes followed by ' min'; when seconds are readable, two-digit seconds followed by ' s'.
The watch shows 23 h 47 min 08 s
